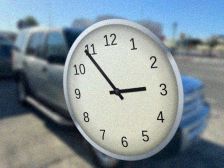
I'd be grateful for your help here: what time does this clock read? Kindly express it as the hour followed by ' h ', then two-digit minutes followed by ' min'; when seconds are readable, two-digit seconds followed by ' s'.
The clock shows 2 h 54 min
